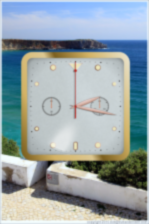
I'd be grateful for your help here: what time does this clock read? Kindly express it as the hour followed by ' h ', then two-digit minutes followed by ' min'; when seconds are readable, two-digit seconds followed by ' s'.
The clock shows 2 h 17 min
